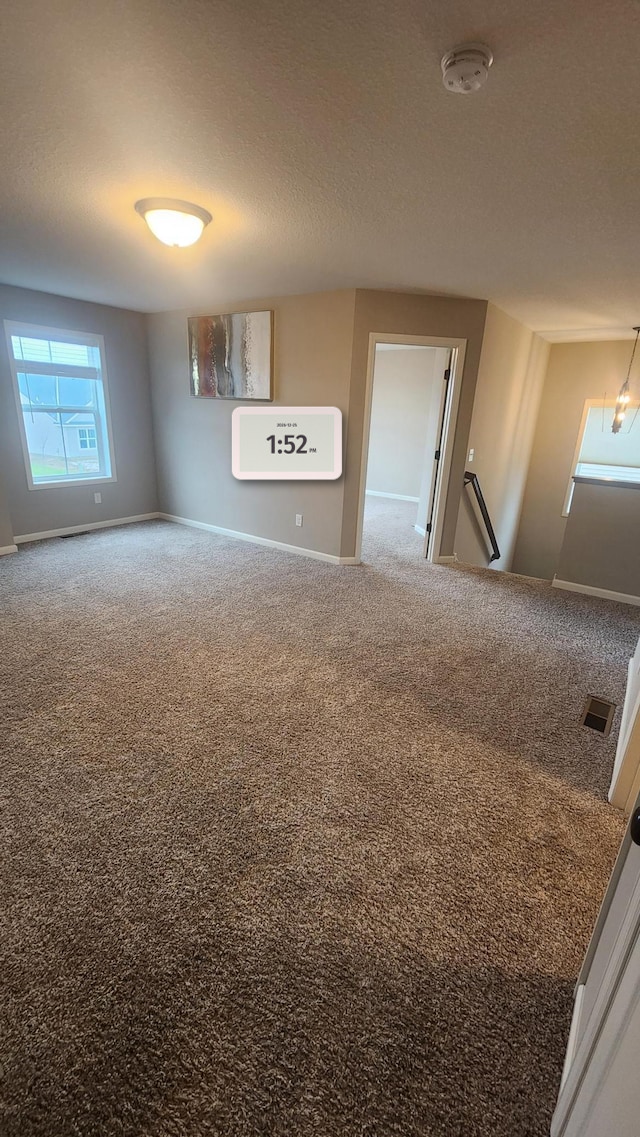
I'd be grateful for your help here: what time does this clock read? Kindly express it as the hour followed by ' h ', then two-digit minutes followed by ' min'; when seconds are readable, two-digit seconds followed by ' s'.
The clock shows 1 h 52 min
